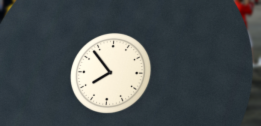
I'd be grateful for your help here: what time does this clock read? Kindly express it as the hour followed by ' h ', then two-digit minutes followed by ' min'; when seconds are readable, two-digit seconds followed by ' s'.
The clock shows 7 h 53 min
